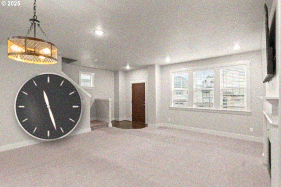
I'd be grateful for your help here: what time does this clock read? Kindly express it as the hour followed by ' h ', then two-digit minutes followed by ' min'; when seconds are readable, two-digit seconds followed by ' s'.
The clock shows 11 h 27 min
